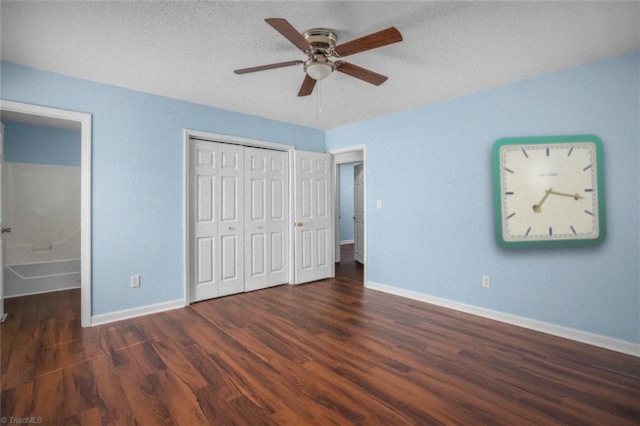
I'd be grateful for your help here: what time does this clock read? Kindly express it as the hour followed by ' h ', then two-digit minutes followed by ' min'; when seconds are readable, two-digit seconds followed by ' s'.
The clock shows 7 h 17 min
